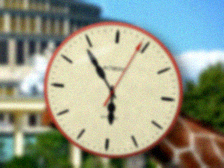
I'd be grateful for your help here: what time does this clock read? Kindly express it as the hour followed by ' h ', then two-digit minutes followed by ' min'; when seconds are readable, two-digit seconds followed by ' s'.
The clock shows 5 h 54 min 04 s
